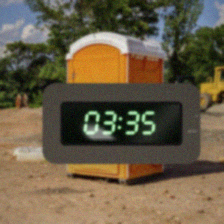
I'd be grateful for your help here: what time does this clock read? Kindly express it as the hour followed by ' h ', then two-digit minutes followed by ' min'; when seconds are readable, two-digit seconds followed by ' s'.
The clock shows 3 h 35 min
